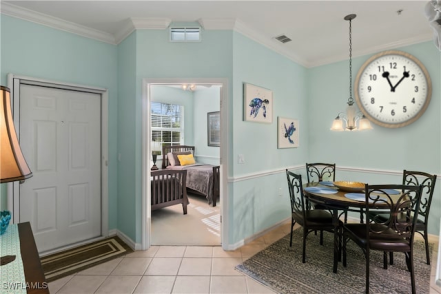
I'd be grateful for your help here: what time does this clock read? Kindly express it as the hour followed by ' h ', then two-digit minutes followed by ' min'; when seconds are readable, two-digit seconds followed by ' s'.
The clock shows 11 h 07 min
